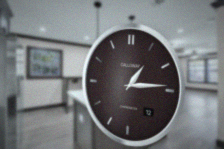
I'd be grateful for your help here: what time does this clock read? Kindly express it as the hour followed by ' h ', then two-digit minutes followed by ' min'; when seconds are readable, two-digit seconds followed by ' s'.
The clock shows 1 h 14 min
